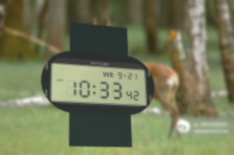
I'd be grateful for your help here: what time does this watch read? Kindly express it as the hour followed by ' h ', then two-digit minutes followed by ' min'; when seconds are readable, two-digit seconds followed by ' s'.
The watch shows 10 h 33 min 42 s
